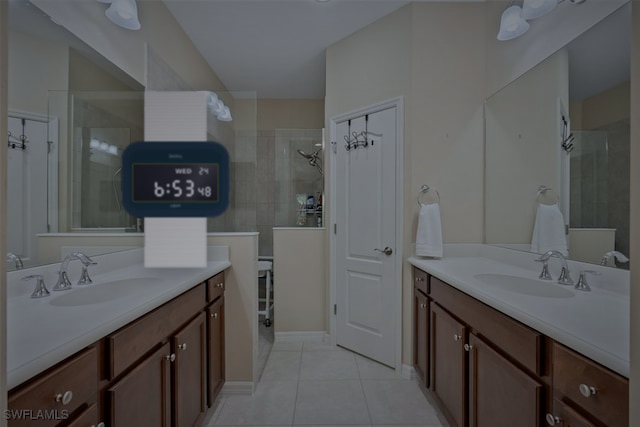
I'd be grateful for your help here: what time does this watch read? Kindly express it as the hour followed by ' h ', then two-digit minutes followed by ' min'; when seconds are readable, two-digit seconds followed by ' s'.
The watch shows 6 h 53 min 48 s
